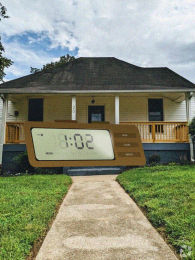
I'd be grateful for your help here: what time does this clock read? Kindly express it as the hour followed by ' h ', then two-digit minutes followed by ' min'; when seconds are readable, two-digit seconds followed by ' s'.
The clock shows 1 h 02 min
